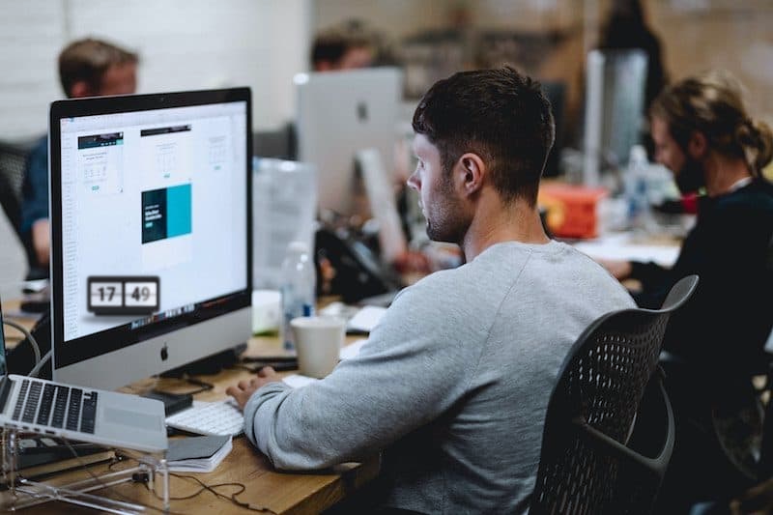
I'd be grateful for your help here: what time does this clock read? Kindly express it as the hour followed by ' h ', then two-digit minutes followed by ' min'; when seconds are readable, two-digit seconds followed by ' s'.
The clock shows 17 h 49 min
